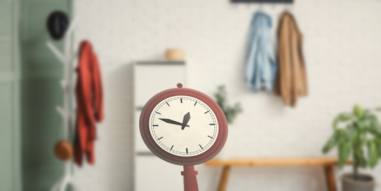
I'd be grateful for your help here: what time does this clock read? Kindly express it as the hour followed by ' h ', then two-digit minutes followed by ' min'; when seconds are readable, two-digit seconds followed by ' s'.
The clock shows 12 h 48 min
